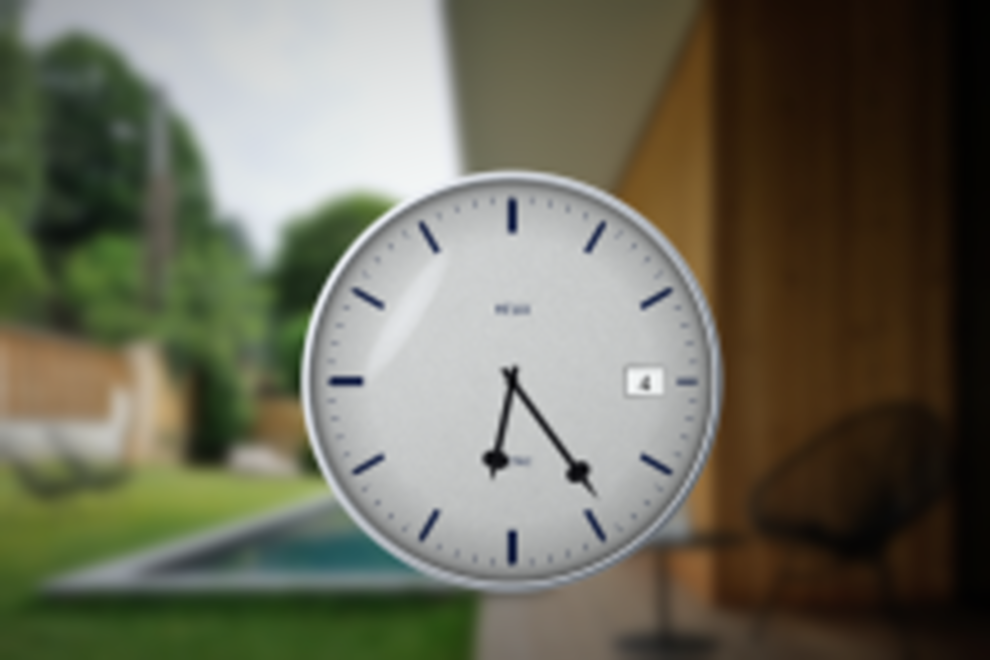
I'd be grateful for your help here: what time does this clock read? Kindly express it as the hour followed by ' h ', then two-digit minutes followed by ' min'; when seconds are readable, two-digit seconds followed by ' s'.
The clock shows 6 h 24 min
